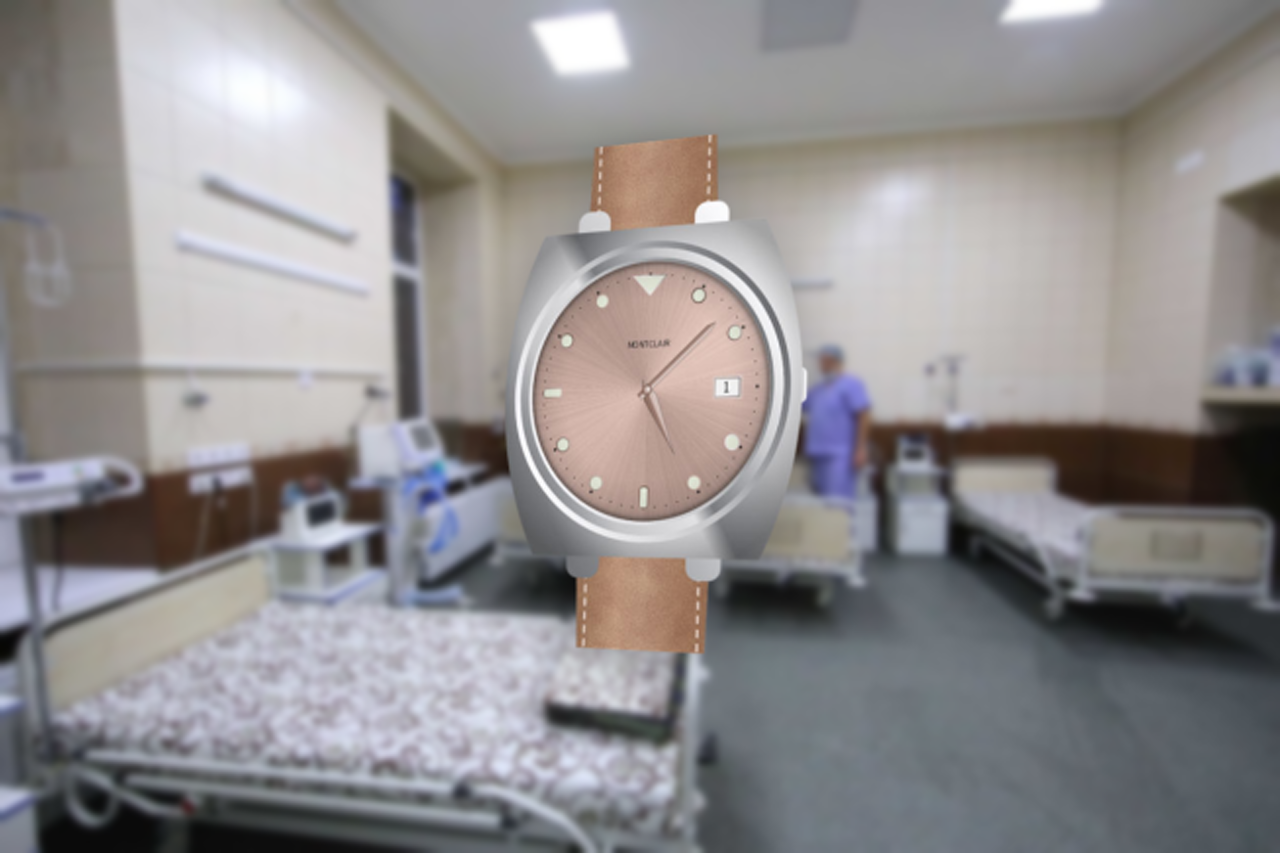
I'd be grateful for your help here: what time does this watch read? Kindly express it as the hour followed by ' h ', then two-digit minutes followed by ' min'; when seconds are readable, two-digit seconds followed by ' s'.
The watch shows 5 h 08 min
